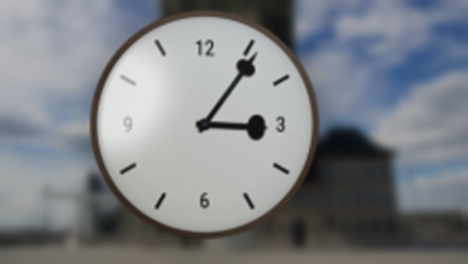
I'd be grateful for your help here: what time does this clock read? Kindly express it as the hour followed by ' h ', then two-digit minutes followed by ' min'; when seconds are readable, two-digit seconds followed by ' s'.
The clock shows 3 h 06 min
